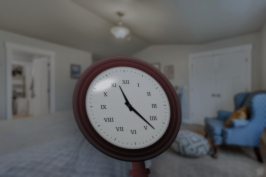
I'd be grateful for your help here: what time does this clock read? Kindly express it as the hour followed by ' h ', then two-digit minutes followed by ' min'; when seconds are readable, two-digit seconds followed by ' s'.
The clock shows 11 h 23 min
